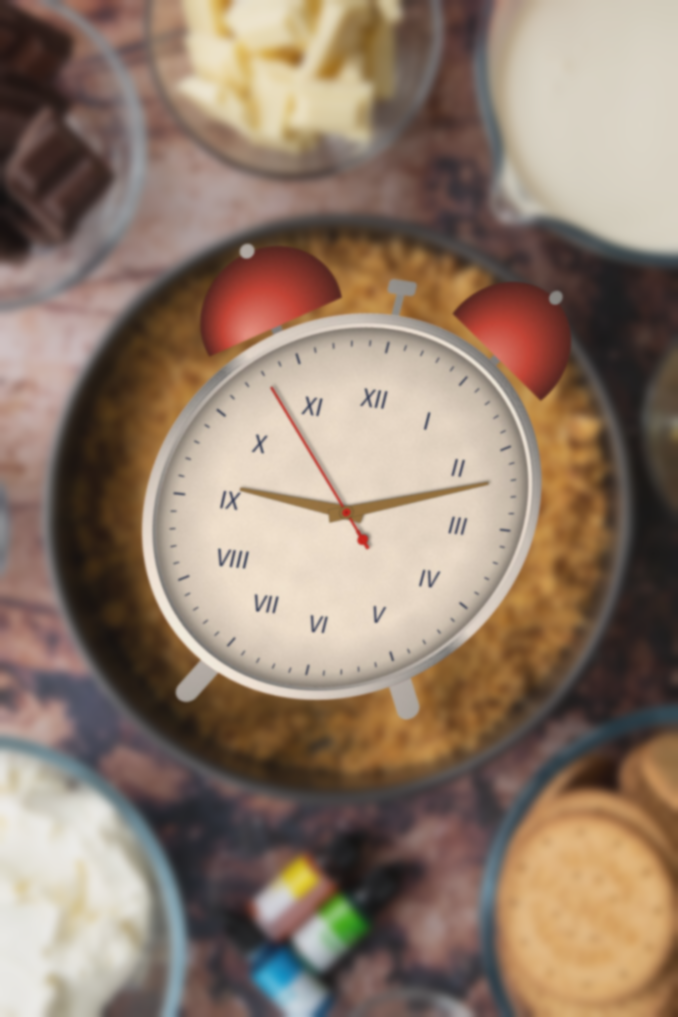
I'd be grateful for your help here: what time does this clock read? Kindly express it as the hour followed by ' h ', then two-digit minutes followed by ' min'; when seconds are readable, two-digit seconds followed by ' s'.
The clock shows 9 h 11 min 53 s
